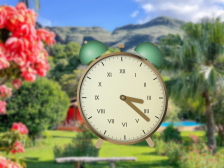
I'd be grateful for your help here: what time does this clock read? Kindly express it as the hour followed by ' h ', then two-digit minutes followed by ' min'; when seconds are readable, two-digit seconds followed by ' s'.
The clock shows 3 h 22 min
